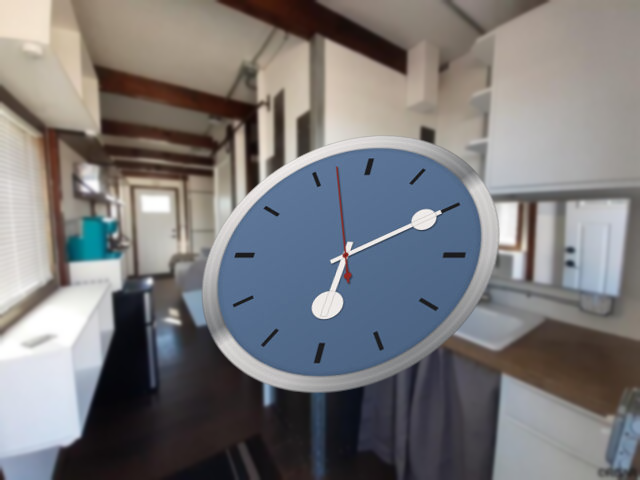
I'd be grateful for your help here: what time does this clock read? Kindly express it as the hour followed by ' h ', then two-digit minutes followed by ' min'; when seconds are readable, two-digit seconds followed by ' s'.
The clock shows 6 h 09 min 57 s
